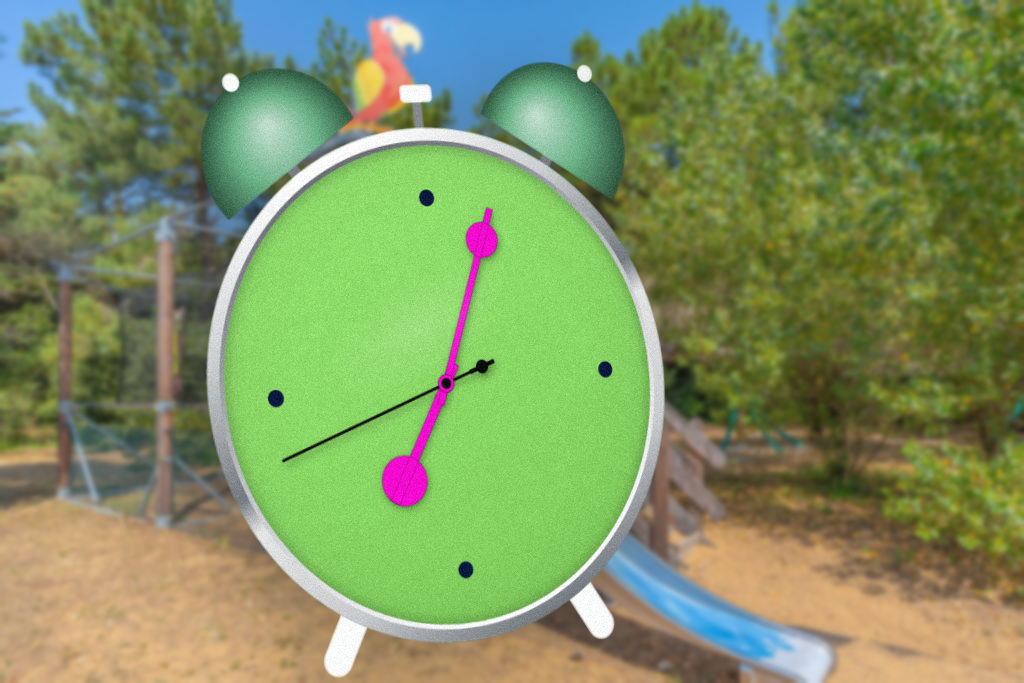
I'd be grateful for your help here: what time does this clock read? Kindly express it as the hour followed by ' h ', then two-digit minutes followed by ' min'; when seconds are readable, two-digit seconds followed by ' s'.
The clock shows 7 h 03 min 42 s
